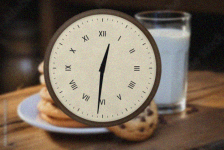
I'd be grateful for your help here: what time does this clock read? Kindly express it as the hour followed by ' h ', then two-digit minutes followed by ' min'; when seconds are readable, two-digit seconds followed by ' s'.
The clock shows 12 h 31 min
